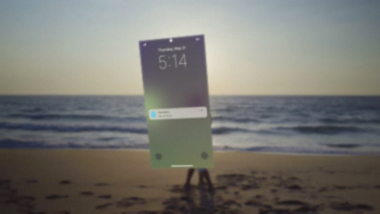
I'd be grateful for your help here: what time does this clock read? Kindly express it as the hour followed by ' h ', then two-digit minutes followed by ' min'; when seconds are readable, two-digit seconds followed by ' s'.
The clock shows 5 h 14 min
